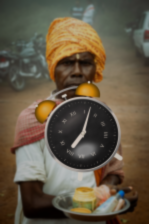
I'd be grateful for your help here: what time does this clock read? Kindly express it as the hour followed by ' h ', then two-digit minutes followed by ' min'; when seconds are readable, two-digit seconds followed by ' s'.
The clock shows 8 h 07 min
